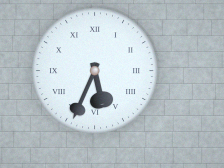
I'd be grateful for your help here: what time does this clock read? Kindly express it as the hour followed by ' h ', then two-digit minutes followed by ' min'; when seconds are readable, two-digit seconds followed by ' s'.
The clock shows 5 h 34 min
